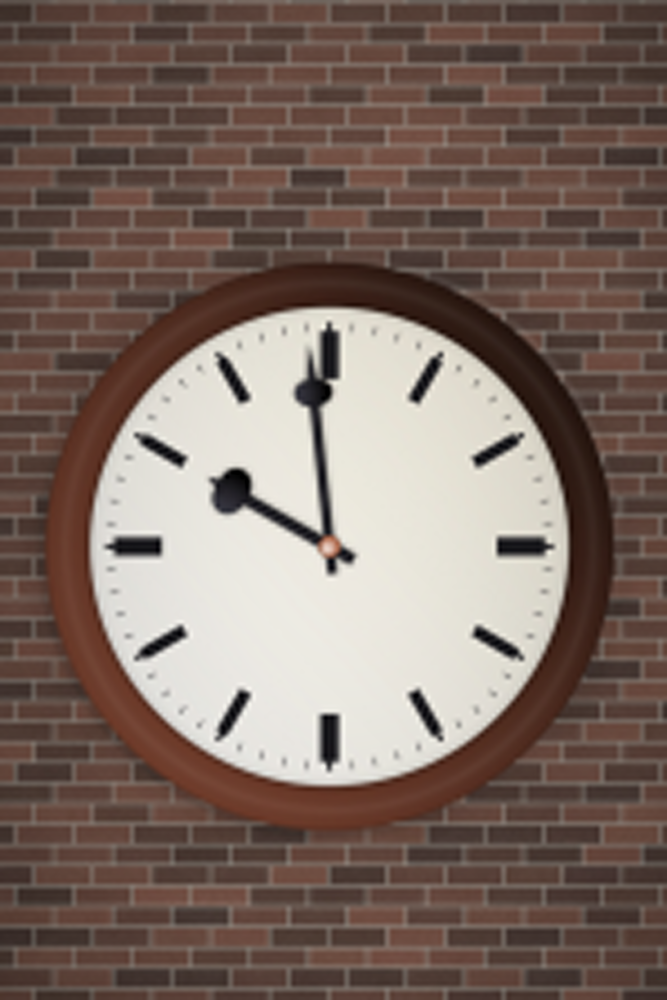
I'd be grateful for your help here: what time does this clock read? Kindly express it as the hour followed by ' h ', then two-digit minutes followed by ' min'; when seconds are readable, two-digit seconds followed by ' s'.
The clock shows 9 h 59 min
